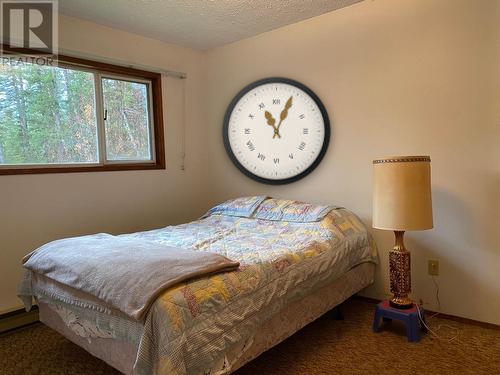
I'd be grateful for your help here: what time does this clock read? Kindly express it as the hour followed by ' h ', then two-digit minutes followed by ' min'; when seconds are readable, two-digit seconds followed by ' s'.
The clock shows 11 h 04 min
